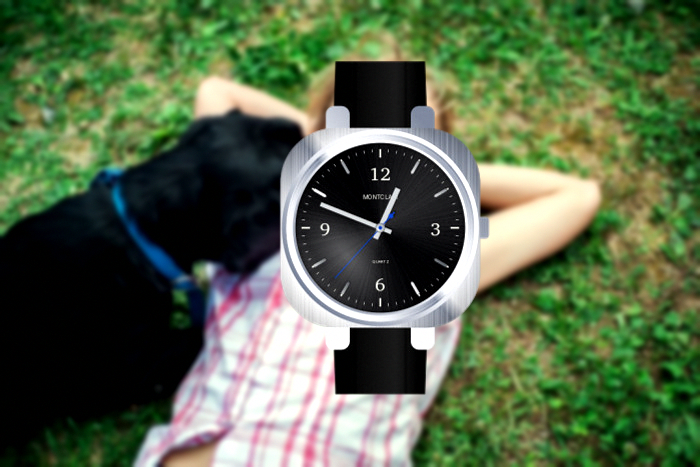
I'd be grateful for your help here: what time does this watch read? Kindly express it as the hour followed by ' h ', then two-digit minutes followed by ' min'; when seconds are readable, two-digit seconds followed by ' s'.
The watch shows 12 h 48 min 37 s
